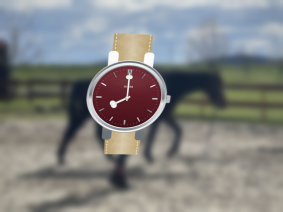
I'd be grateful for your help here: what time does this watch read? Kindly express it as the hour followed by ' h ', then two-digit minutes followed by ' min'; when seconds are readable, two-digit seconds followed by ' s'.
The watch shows 8 h 00 min
